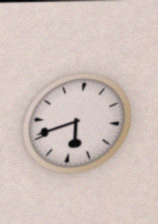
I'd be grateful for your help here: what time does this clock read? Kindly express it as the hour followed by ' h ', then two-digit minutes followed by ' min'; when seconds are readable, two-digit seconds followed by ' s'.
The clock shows 5 h 41 min
